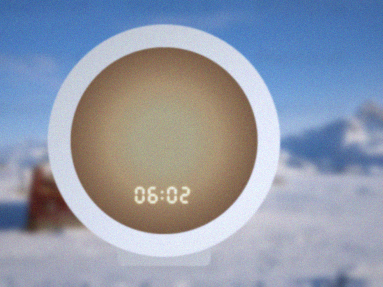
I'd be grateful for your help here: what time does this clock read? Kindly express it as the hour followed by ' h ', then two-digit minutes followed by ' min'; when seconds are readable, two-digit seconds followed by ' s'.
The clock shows 6 h 02 min
